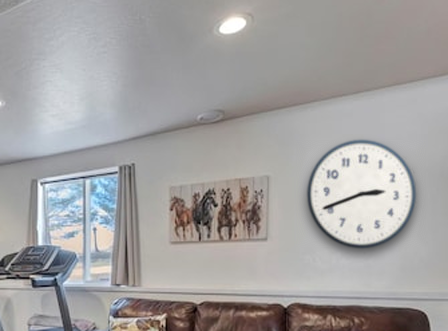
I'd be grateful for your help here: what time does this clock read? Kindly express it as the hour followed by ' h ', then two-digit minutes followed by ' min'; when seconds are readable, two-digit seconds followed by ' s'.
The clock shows 2 h 41 min
